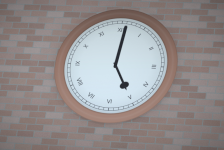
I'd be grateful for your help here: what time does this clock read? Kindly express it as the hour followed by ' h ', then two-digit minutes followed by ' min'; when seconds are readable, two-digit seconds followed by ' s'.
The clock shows 5 h 01 min
